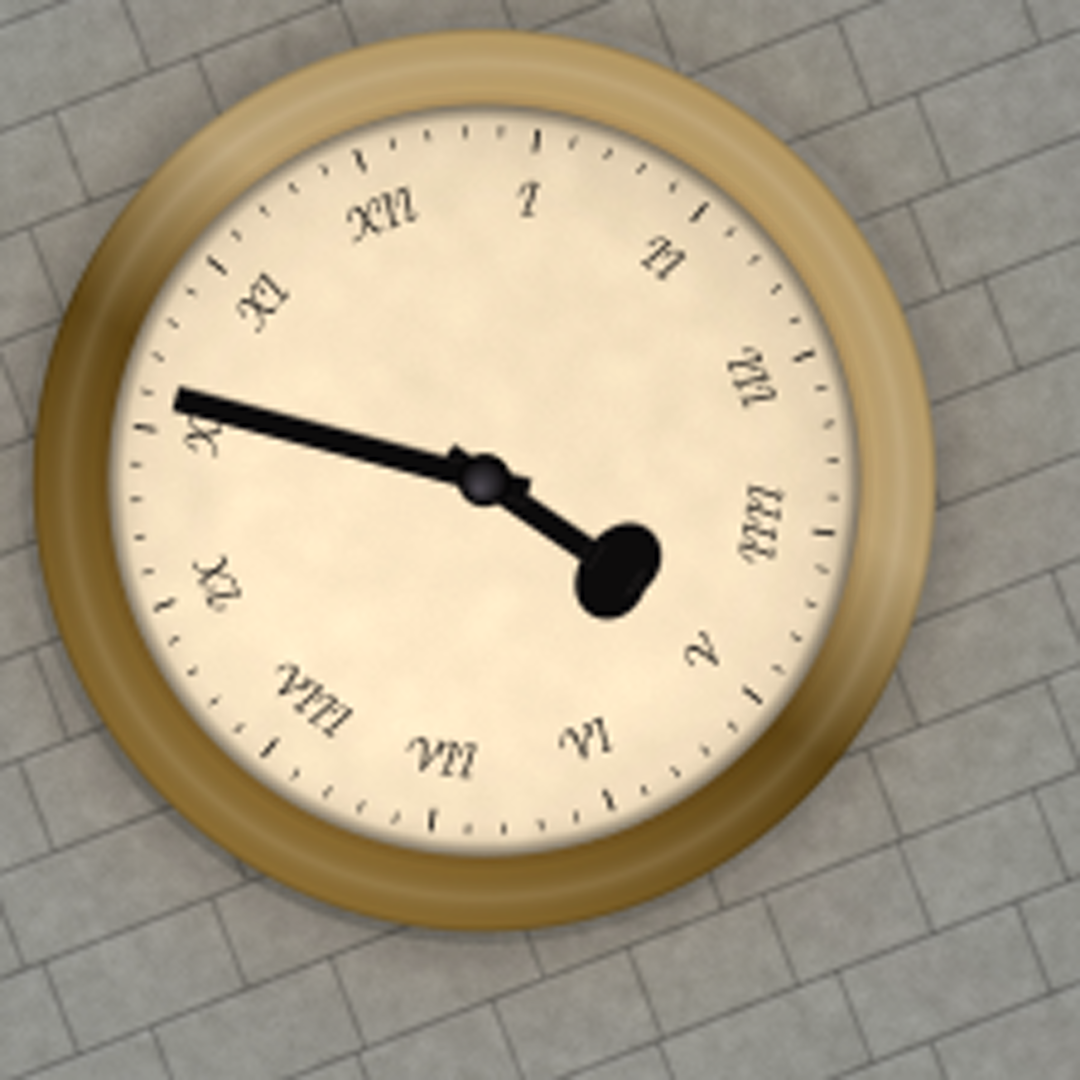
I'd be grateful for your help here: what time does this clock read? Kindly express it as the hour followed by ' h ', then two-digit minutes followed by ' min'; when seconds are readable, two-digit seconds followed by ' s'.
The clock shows 4 h 51 min
